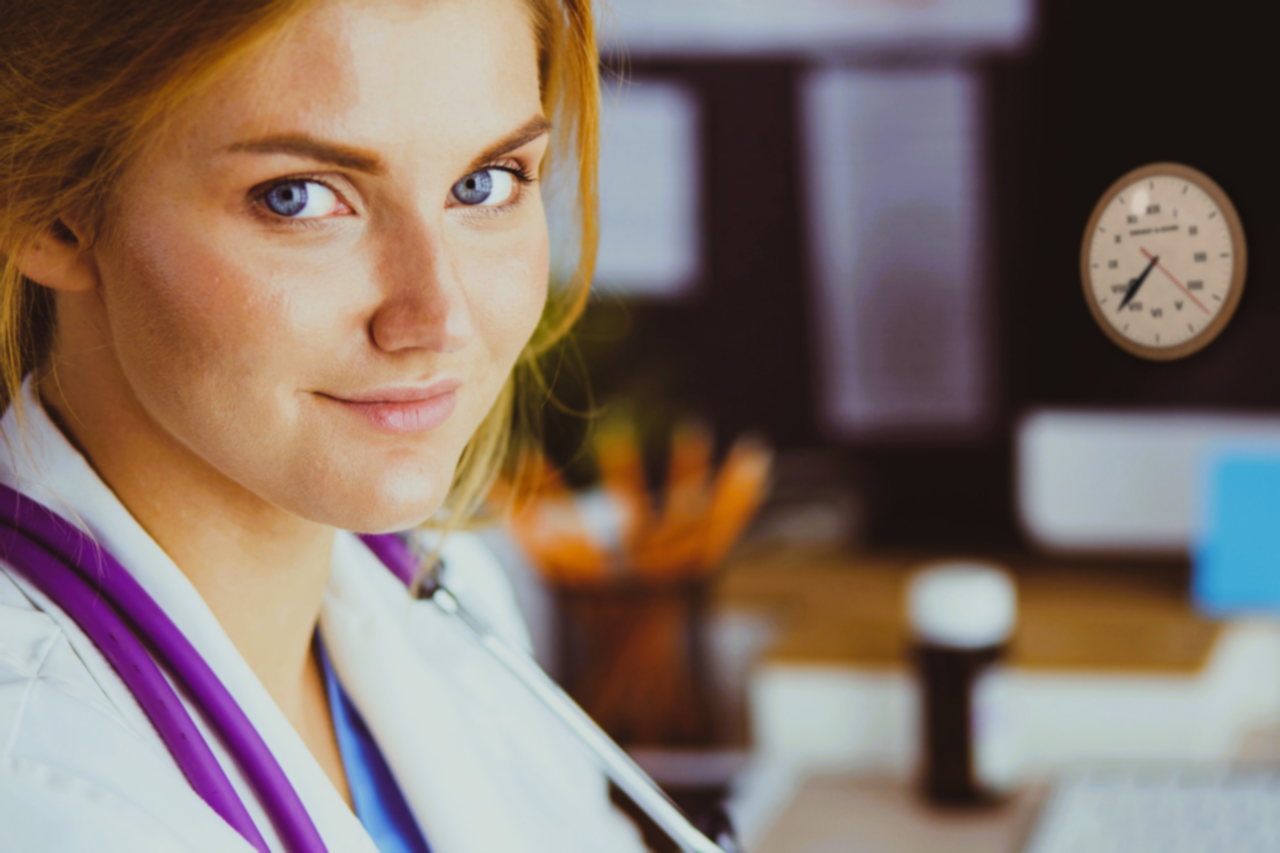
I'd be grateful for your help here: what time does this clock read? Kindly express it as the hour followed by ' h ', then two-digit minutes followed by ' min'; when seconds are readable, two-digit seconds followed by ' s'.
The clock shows 7 h 37 min 22 s
